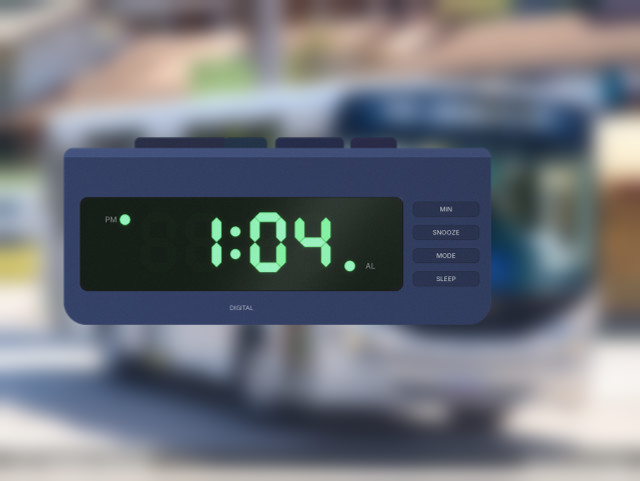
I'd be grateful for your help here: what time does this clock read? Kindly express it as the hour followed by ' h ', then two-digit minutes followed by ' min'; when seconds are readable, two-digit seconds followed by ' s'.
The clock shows 1 h 04 min
